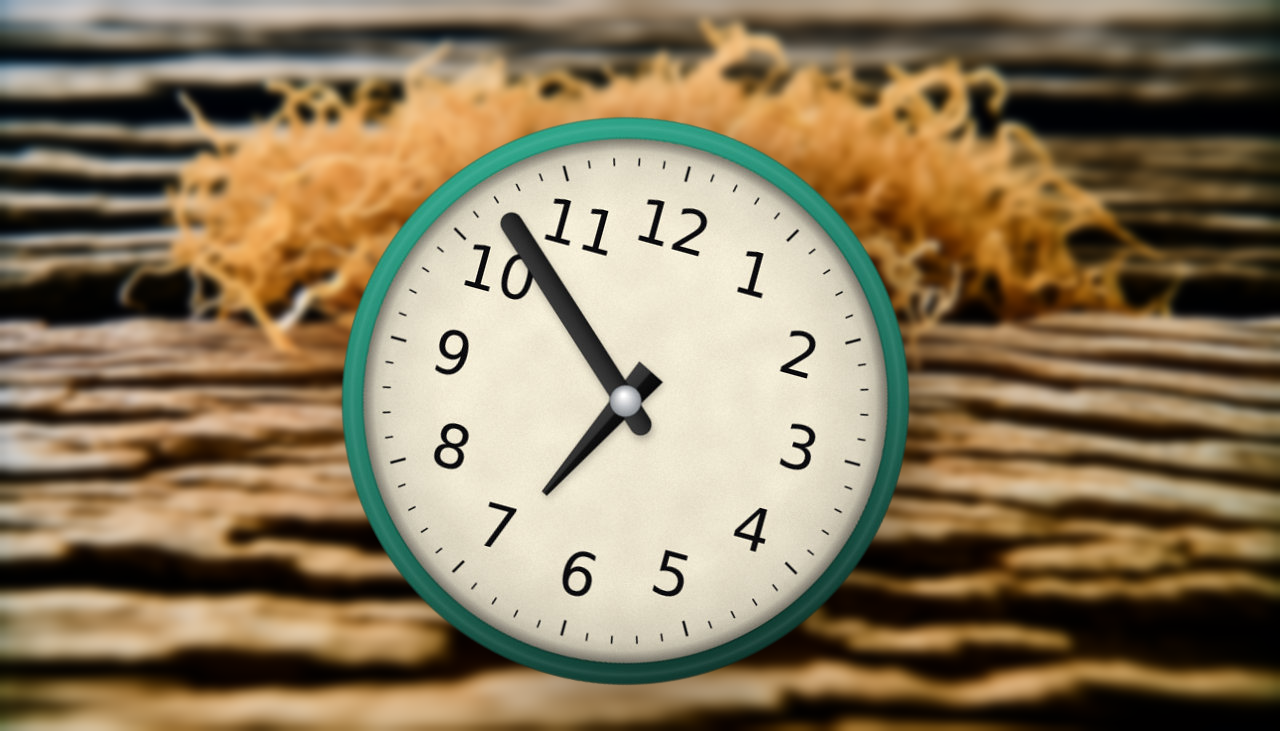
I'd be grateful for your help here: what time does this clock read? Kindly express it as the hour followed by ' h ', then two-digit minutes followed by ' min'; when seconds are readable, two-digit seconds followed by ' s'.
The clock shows 6 h 52 min
